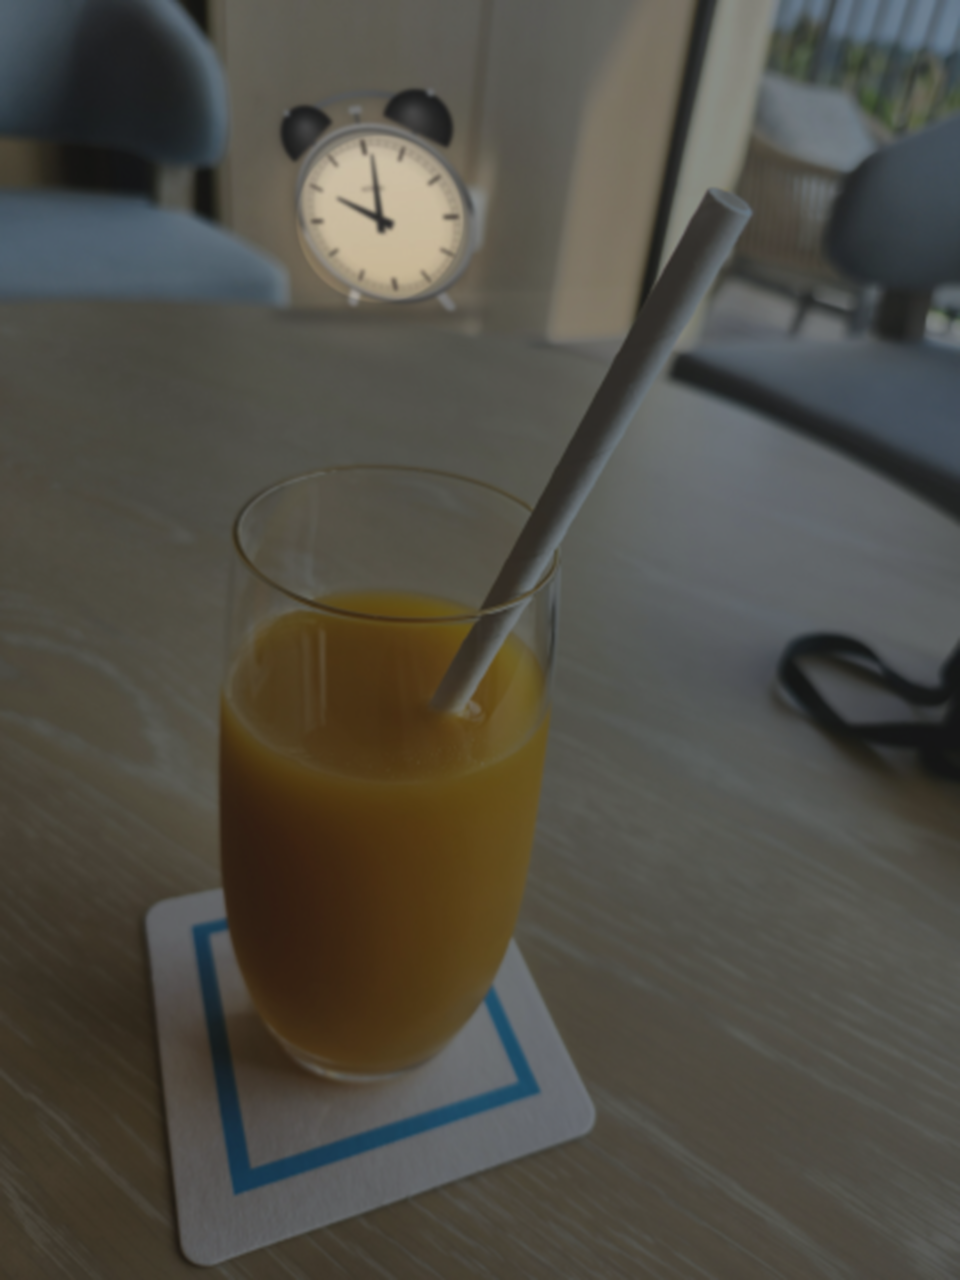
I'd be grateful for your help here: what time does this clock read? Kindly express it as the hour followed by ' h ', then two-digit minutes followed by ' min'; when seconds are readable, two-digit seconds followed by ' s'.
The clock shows 10 h 01 min
